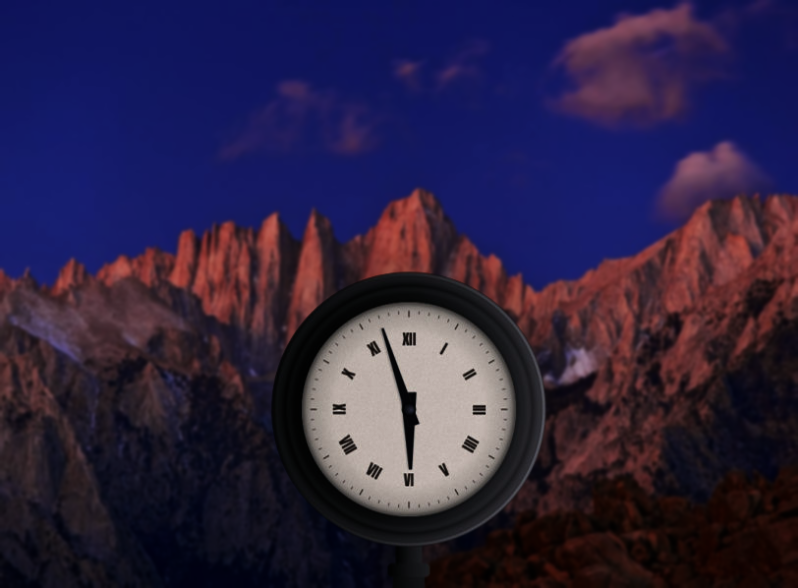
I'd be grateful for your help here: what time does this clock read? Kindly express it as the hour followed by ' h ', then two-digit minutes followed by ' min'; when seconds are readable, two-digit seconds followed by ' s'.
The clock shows 5 h 57 min
